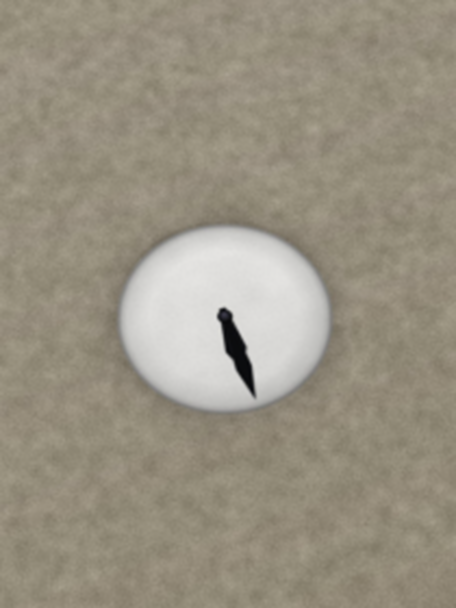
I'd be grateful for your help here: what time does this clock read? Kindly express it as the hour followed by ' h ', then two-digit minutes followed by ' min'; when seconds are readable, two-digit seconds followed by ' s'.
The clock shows 5 h 27 min
